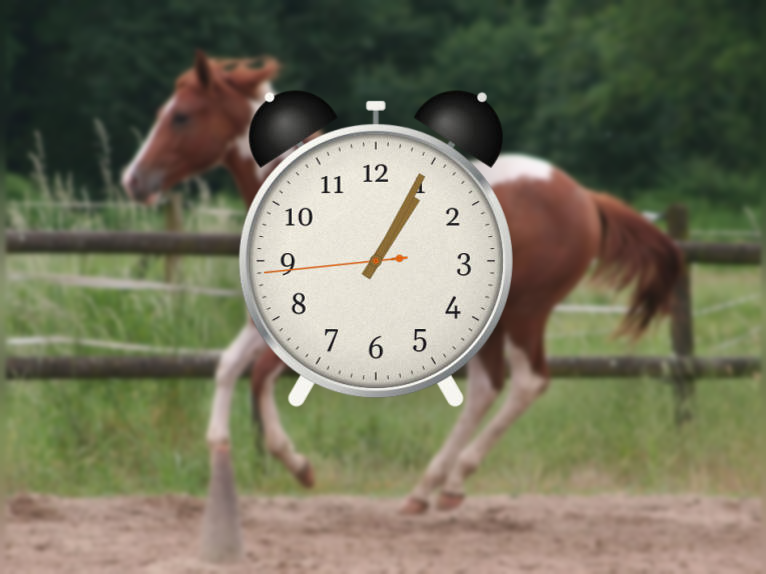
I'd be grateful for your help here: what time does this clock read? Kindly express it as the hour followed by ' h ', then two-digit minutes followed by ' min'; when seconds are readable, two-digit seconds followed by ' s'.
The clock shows 1 h 04 min 44 s
